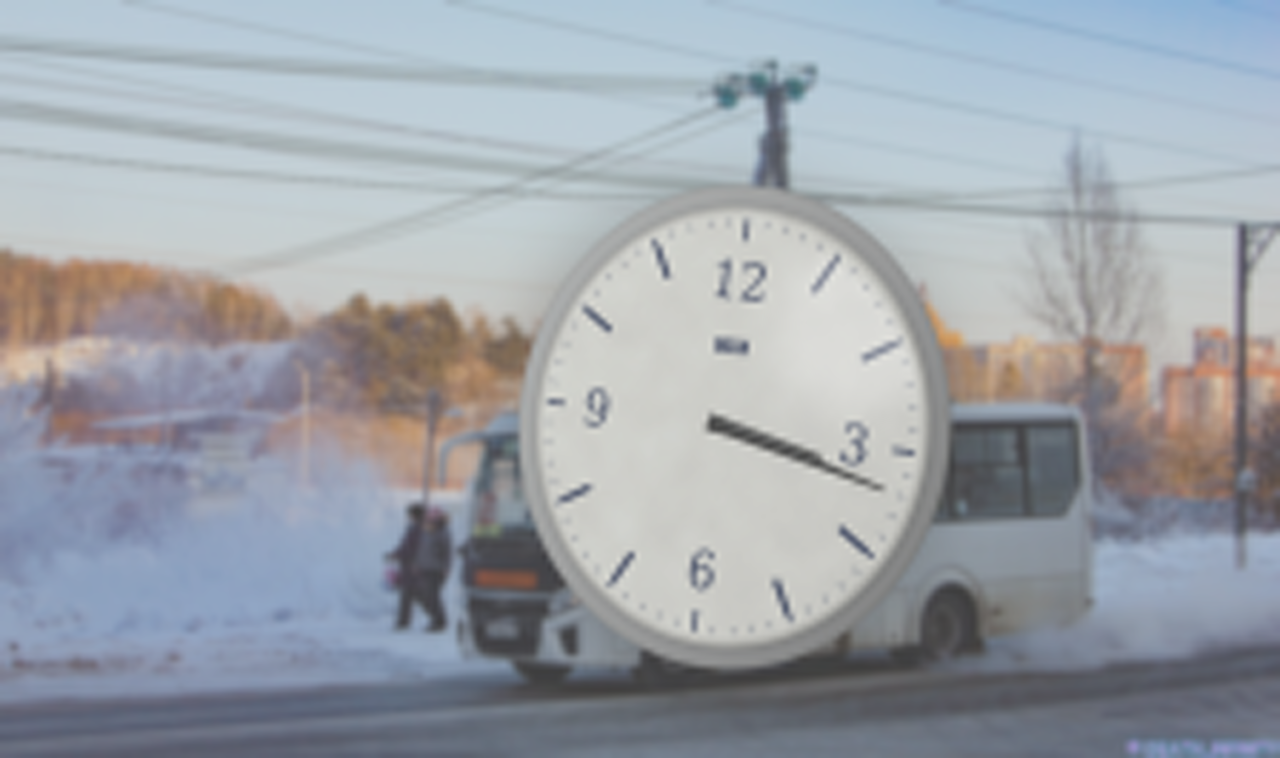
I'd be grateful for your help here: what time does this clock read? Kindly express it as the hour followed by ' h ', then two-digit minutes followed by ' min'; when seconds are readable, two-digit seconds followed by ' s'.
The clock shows 3 h 17 min
